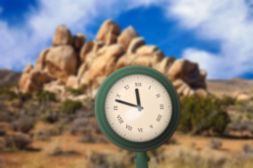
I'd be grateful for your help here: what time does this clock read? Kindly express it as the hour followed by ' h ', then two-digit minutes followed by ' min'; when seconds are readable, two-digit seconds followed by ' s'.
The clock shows 11 h 48 min
